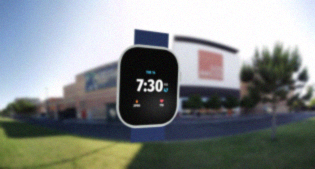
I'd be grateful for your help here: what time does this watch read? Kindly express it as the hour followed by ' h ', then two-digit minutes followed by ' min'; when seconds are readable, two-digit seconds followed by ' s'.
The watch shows 7 h 30 min
